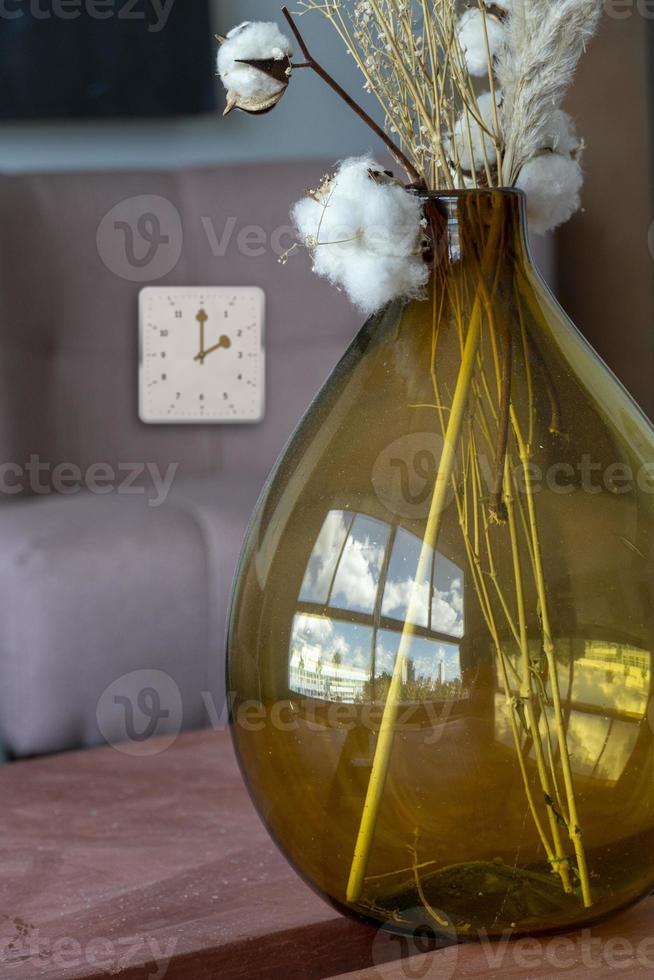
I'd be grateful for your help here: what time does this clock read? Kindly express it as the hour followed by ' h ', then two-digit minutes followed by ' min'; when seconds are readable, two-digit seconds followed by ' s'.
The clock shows 2 h 00 min
